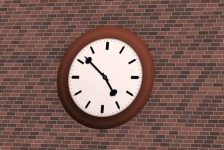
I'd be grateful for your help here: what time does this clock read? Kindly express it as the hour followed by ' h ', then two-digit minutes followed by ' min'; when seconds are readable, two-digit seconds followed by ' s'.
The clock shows 4 h 52 min
